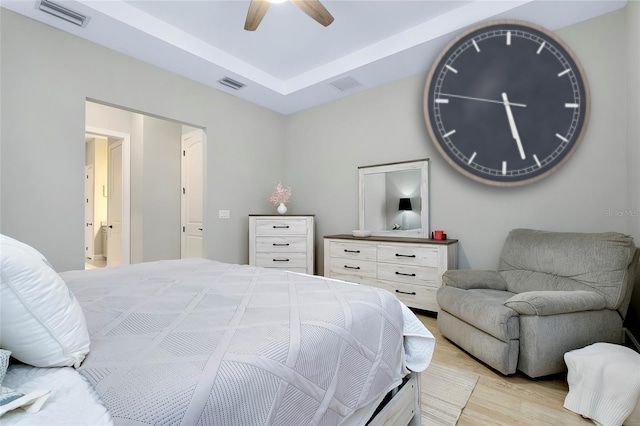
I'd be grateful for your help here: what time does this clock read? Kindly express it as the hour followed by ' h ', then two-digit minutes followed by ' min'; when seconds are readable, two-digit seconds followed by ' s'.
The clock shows 5 h 26 min 46 s
